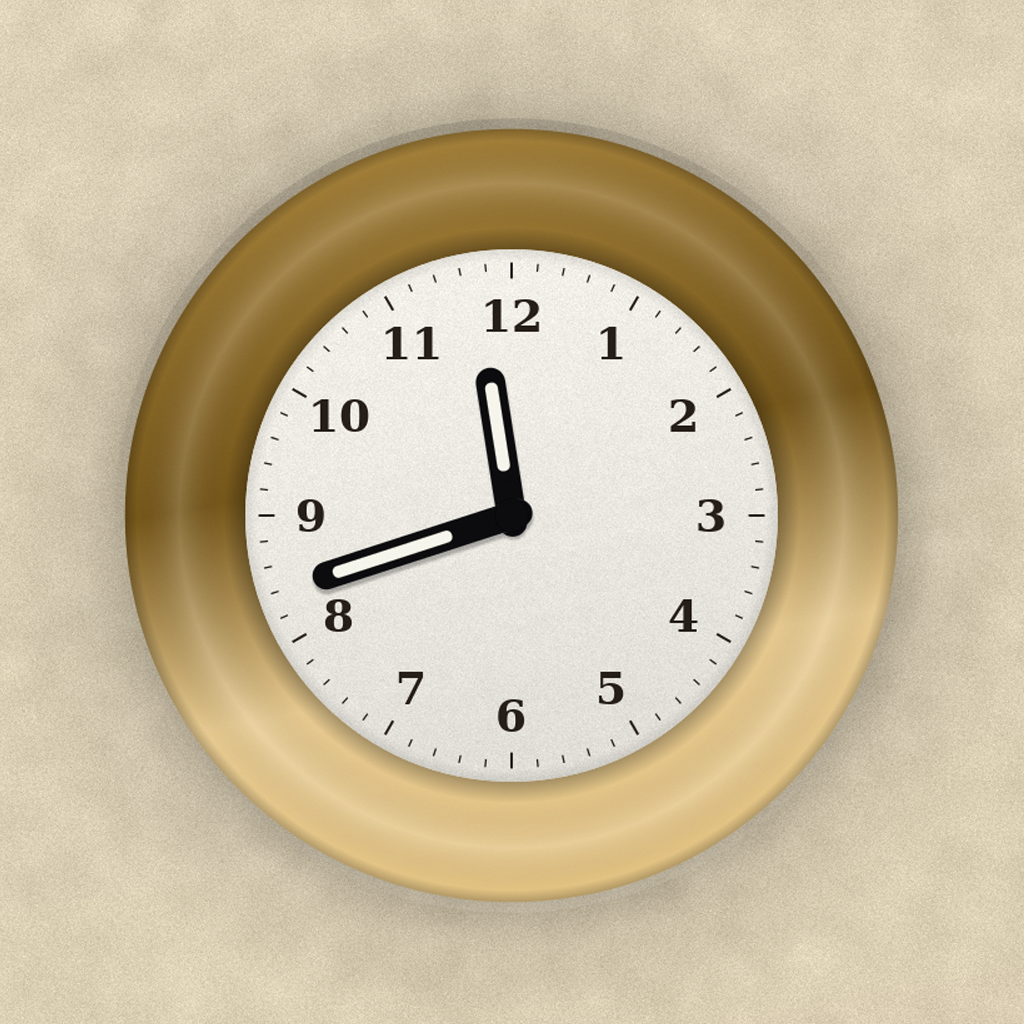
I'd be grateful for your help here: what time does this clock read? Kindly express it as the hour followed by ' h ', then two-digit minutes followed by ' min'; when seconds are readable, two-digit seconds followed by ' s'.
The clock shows 11 h 42 min
